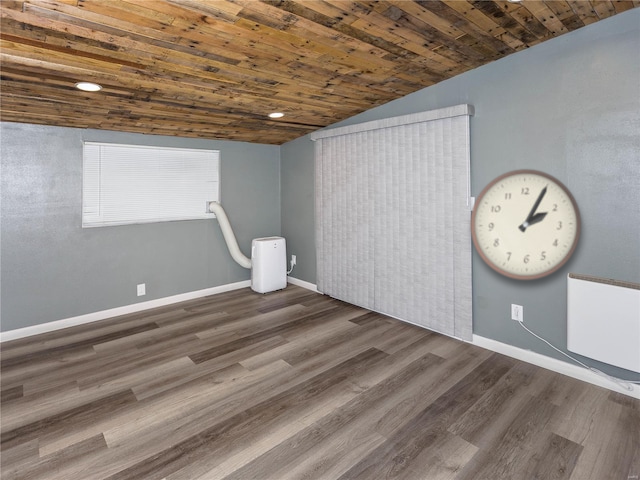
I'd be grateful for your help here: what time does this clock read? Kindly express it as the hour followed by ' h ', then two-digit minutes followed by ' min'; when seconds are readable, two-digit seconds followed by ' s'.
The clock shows 2 h 05 min
